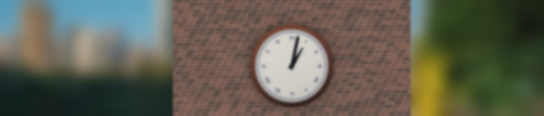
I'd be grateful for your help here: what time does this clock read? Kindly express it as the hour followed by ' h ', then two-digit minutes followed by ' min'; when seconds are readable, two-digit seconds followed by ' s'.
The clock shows 1 h 02 min
